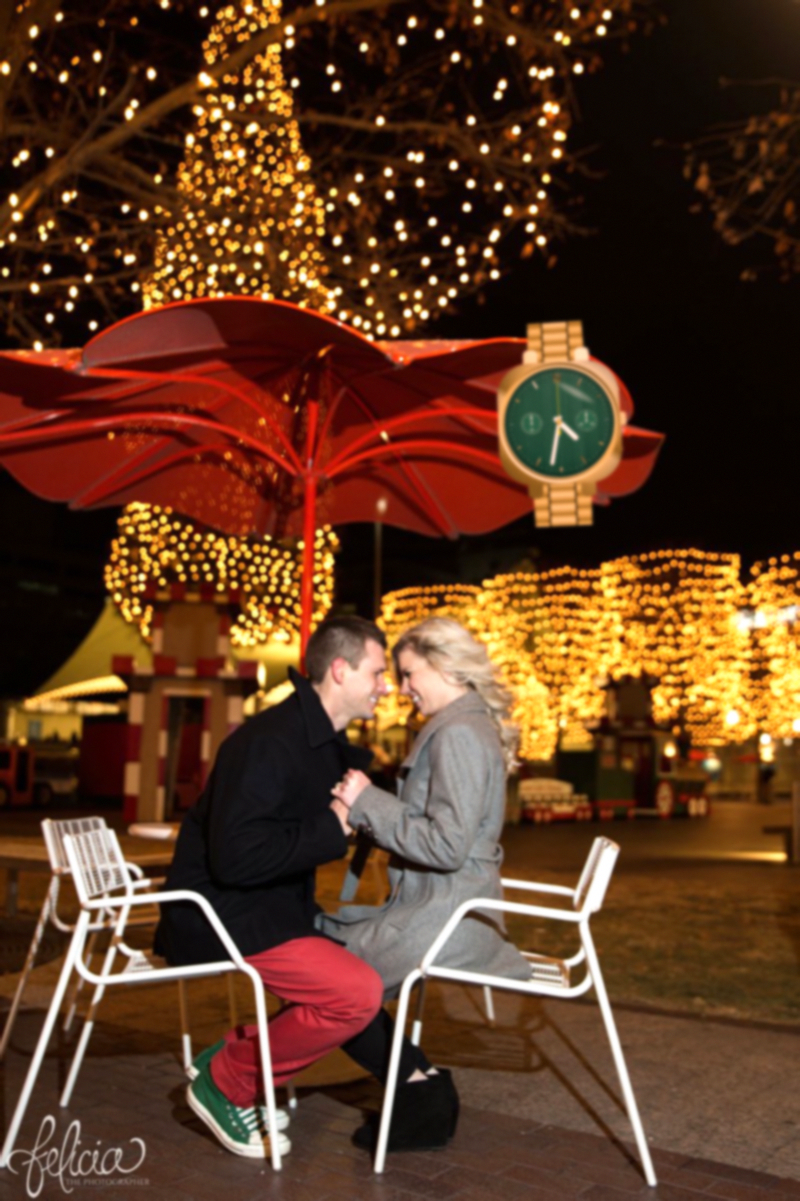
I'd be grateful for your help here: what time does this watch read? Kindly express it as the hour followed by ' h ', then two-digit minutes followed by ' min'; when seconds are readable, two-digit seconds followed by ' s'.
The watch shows 4 h 32 min
